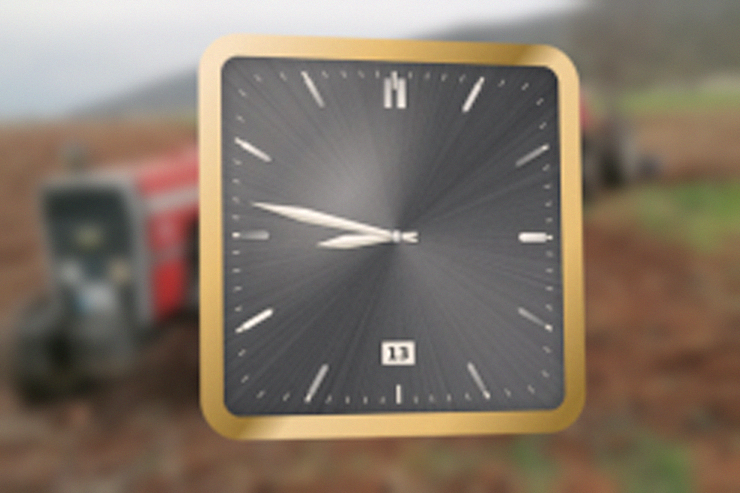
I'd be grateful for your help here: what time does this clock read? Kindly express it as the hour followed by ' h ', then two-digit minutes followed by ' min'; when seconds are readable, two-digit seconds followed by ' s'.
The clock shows 8 h 47 min
